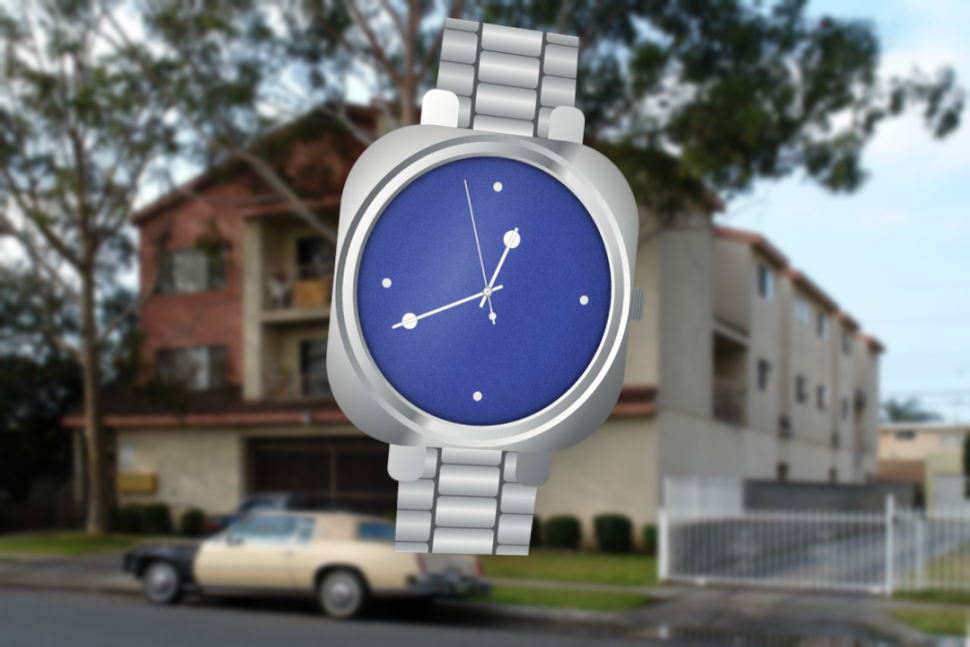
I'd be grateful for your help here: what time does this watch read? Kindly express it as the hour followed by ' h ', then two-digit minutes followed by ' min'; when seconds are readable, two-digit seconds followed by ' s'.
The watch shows 12 h 40 min 57 s
